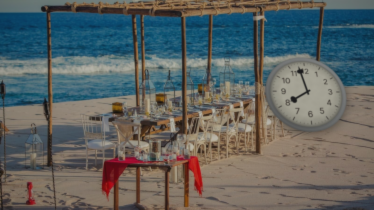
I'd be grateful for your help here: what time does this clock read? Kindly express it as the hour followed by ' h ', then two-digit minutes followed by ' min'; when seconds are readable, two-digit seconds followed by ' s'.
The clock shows 7 h 58 min
